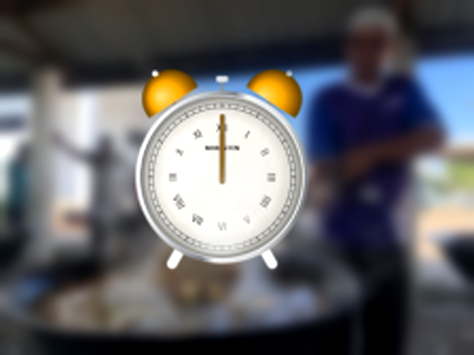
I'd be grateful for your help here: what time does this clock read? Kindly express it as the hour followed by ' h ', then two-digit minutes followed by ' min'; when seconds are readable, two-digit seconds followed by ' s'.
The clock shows 12 h 00 min
